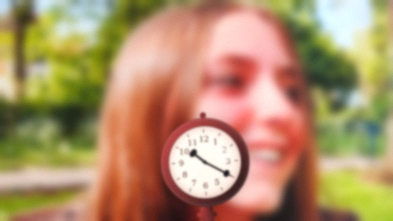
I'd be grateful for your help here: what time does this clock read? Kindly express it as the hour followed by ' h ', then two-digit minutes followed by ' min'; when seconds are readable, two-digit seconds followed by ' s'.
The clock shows 10 h 20 min
